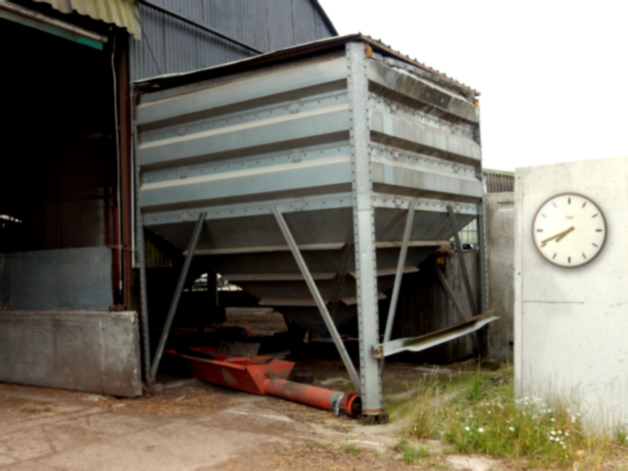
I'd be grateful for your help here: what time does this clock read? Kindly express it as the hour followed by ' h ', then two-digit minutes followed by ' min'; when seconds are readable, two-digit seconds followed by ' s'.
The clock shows 7 h 41 min
